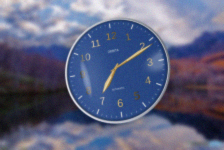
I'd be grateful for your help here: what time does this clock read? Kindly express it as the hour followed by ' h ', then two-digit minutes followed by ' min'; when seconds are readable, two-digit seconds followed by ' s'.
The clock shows 7 h 11 min
